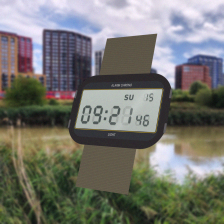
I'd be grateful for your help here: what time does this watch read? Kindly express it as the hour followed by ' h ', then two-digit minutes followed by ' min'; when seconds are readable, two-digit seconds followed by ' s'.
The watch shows 9 h 21 min 46 s
